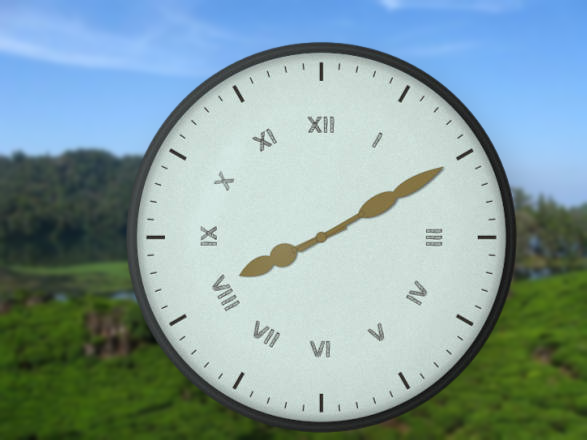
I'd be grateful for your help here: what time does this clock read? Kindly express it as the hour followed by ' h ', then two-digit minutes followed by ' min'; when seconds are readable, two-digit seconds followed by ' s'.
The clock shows 8 h 10 min
